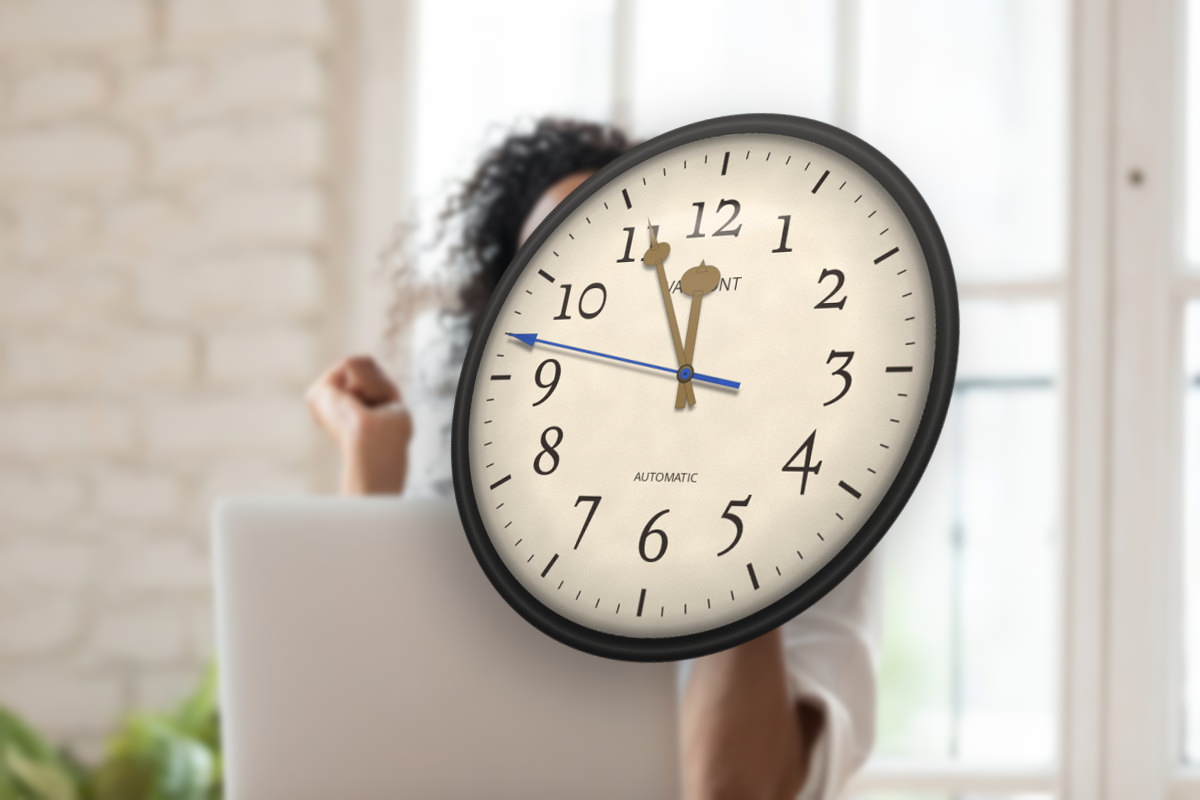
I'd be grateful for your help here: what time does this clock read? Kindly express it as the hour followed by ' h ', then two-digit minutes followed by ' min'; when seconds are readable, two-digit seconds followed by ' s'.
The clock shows 11 h 55 min 47 s
